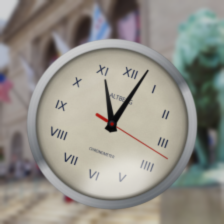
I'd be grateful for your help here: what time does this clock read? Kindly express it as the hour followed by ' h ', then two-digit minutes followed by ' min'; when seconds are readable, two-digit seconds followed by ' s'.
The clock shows 11 h 02 min 17 s
